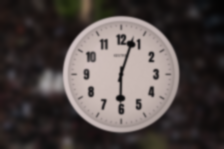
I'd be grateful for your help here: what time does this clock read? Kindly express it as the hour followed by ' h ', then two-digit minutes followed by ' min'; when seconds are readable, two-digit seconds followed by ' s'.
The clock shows 6 h 03 min
